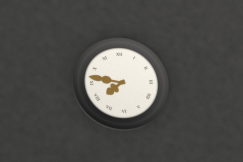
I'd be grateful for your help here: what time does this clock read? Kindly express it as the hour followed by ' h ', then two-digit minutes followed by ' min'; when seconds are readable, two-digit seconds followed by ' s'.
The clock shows 7 h 47 min
